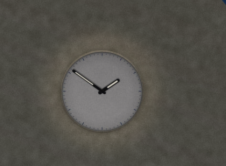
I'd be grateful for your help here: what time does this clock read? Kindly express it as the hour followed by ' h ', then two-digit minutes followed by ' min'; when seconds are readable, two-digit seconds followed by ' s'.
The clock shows 1 h 51 min
